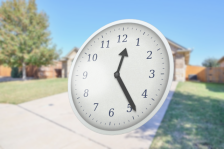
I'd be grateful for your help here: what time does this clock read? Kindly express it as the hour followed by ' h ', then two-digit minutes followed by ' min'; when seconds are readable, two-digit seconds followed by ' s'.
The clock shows 12 h 24 min
